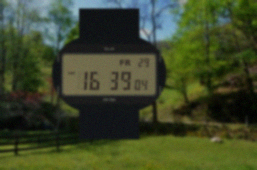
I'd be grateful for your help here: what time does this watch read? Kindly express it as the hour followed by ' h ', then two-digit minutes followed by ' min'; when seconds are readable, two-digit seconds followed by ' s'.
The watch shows 16 h 39 min
